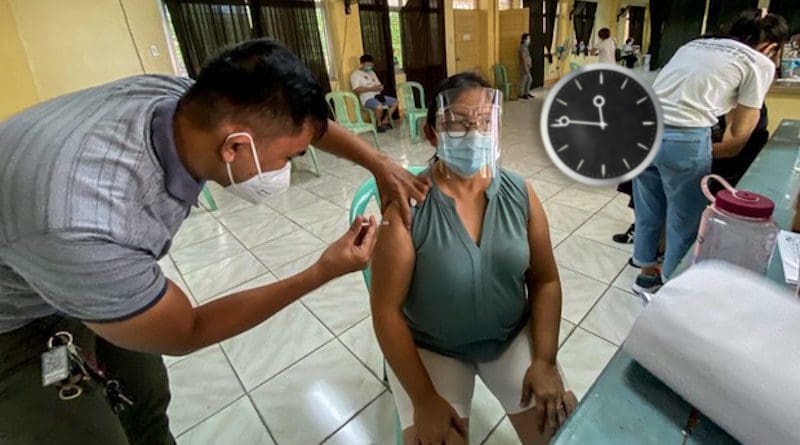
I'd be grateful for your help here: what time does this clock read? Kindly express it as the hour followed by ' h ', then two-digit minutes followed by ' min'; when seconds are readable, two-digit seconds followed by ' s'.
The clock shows 11 h 46 min
